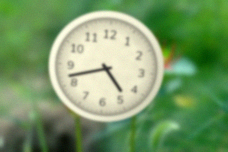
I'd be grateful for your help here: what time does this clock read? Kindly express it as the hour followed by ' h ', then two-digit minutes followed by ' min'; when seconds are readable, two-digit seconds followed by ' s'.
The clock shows 4 h 42 min
